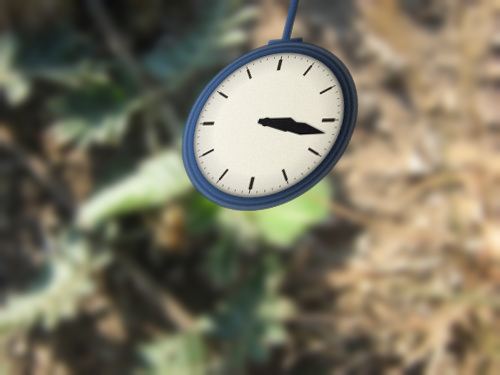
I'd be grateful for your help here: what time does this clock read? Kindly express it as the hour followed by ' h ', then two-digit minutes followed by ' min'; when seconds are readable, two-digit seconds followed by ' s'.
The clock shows 3 h 17 min
